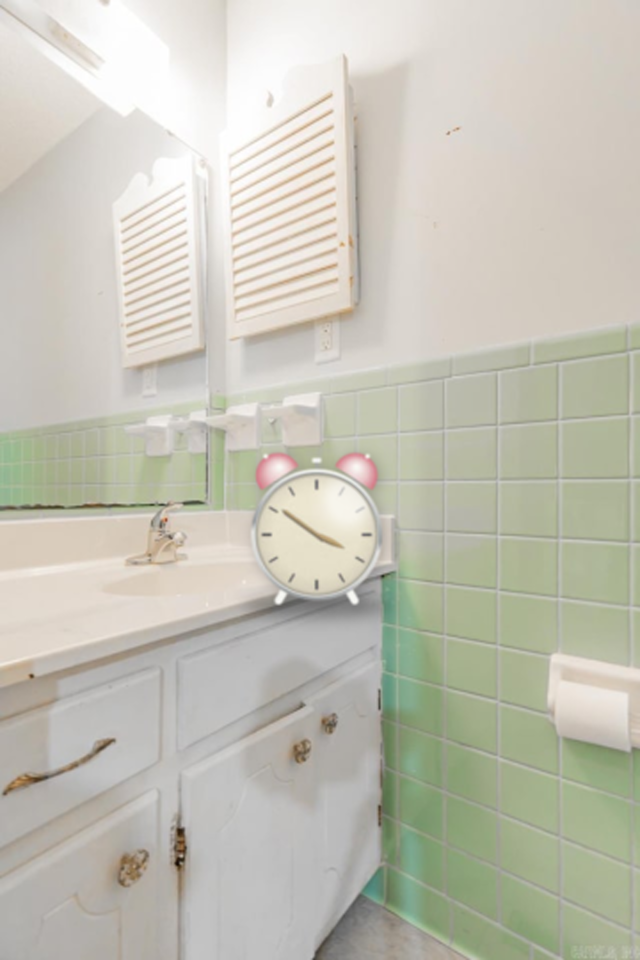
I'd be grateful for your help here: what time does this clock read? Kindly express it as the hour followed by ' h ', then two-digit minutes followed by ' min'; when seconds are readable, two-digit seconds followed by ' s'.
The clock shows 3 h 51 min
